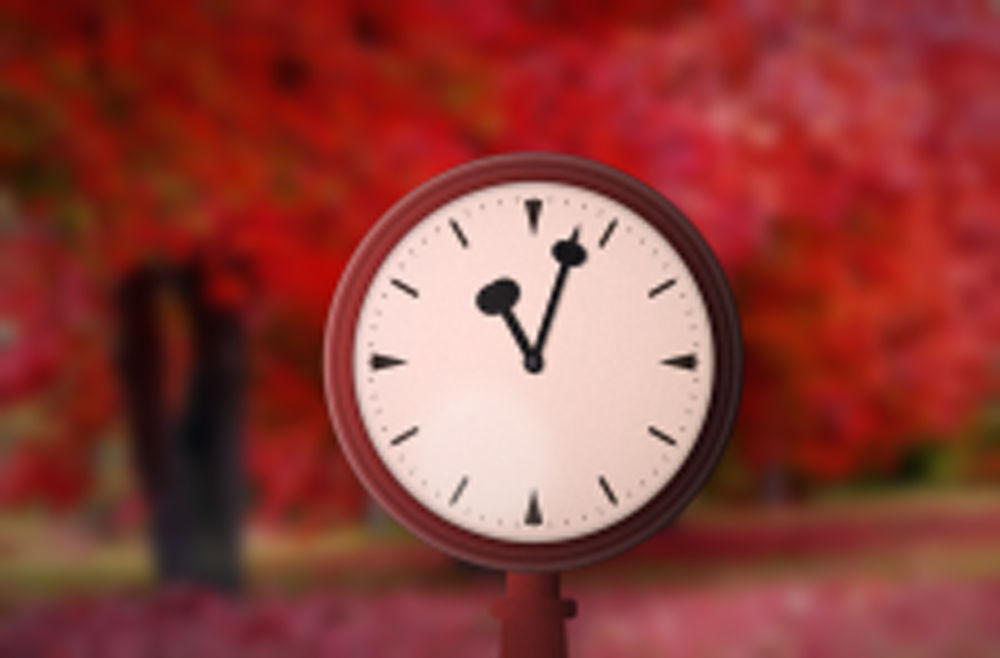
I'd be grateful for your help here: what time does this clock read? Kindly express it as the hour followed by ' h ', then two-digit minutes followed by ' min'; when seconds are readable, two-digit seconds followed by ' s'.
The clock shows 11 h 03 min
